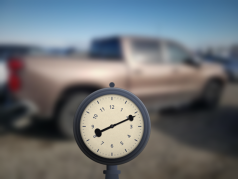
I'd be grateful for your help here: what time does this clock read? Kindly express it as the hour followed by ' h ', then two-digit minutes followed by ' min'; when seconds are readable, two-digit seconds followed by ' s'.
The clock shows 8 h 11 min
